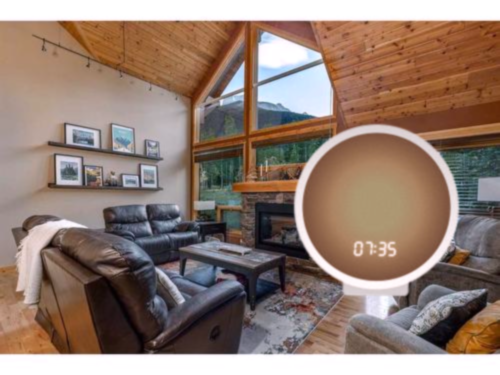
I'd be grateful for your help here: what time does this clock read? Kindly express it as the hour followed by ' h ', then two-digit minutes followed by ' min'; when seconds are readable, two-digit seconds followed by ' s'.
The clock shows 7 h 35 min
